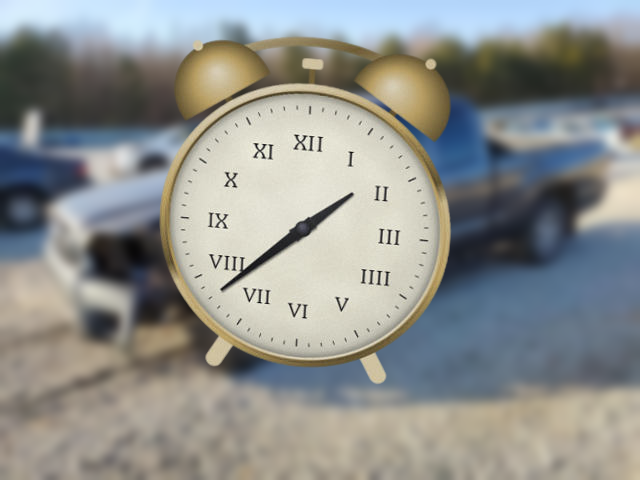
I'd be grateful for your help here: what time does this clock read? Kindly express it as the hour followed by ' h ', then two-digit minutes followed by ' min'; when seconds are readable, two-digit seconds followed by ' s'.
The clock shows 1 h 38 min
